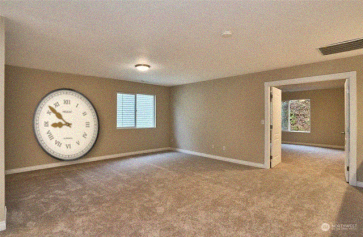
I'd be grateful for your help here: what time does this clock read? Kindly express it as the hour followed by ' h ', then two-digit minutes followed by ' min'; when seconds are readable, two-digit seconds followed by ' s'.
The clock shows 8 h 52 min
